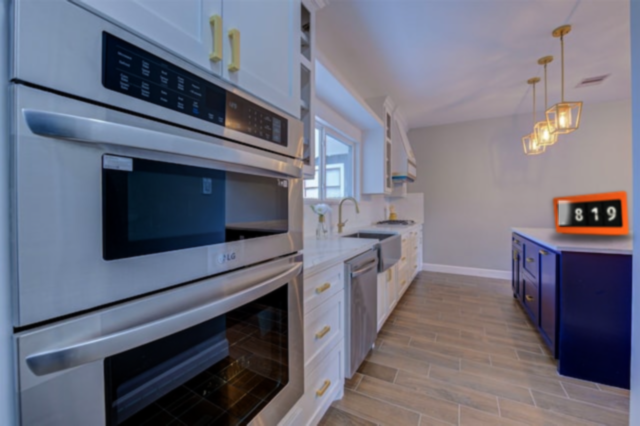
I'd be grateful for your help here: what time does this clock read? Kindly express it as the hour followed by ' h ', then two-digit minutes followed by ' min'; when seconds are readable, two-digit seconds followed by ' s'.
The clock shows 8 h 19 min
